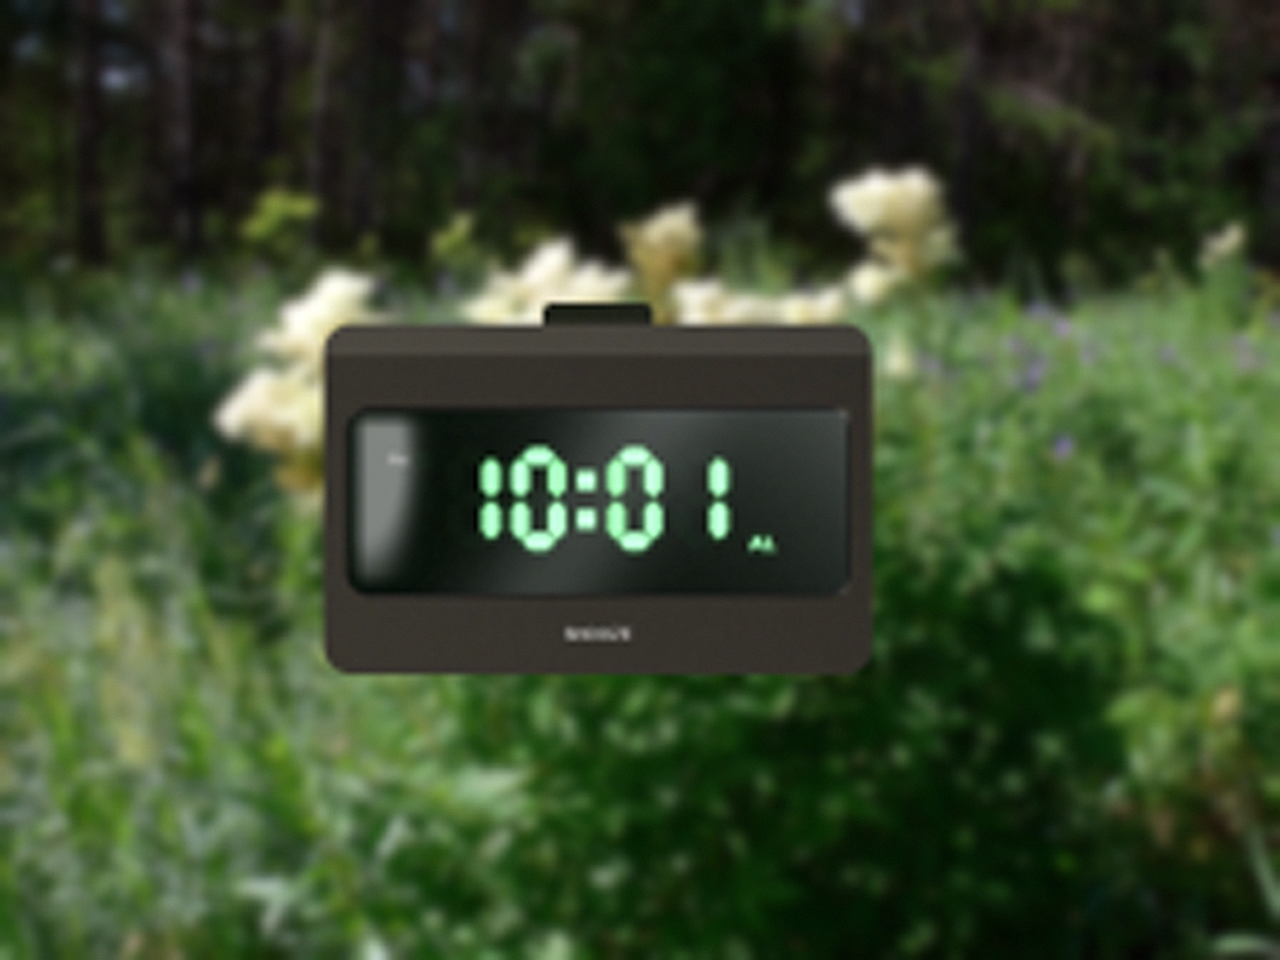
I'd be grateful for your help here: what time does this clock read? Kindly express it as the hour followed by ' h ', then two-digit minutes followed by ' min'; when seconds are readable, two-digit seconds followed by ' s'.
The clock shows 10 h 01 min
